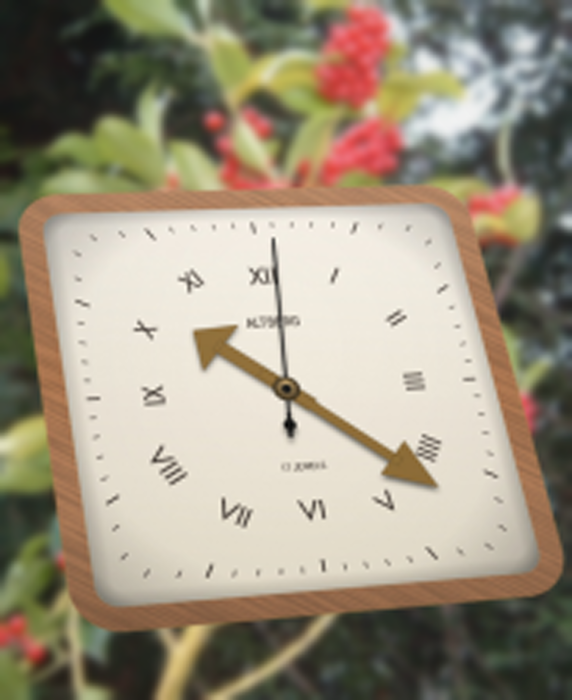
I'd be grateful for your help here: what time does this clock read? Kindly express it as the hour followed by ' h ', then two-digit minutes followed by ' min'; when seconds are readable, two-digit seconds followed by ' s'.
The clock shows 10 h 22 min 01 s
